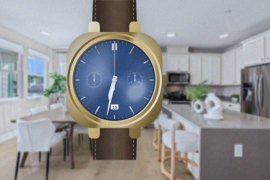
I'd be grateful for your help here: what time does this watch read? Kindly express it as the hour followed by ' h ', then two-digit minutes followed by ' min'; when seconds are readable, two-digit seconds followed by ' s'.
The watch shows 6 h 32 min
